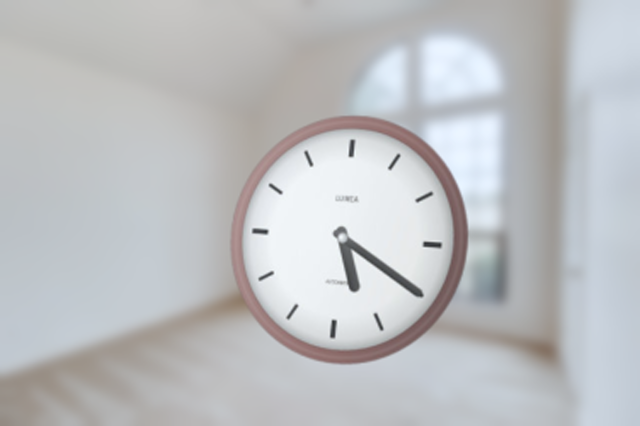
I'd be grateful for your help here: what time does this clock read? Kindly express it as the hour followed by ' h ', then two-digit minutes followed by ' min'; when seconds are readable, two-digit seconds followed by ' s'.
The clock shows 5 h 20 min
